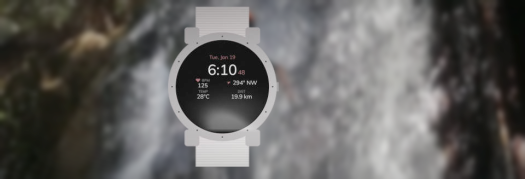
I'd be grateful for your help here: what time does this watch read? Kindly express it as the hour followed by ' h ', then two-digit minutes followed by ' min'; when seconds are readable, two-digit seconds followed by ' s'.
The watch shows 6 h 10 min
